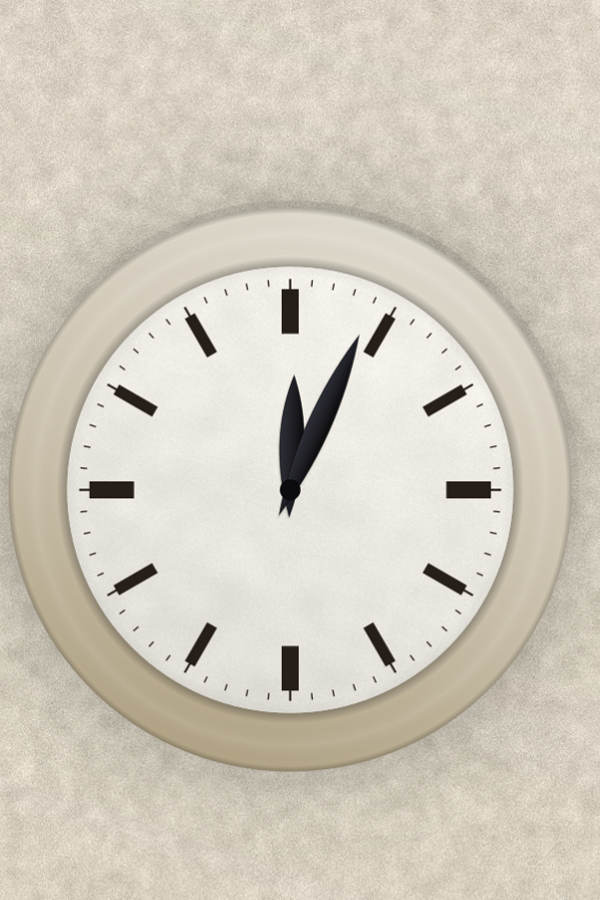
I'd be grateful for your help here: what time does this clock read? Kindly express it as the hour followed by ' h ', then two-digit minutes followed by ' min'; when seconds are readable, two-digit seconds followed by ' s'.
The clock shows 12 h 04 min
